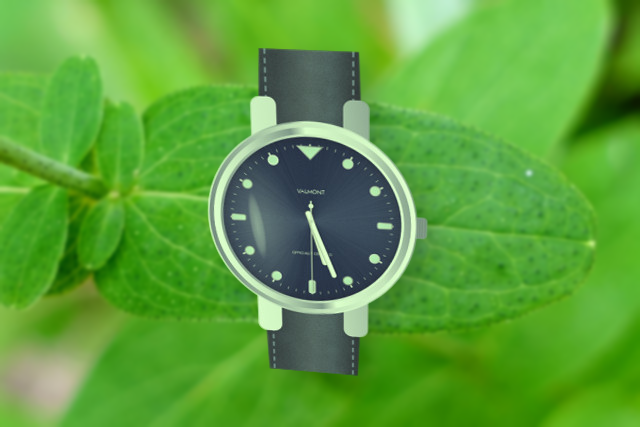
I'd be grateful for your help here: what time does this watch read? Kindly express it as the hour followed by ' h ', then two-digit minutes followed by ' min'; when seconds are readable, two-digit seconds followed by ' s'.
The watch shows 5 h 26 min 30 s
